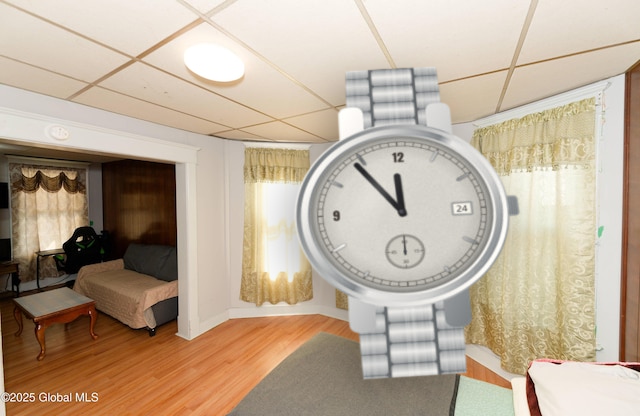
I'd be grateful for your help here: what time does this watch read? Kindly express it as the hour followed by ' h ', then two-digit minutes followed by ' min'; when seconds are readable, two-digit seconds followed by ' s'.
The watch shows 11 h 54 min
